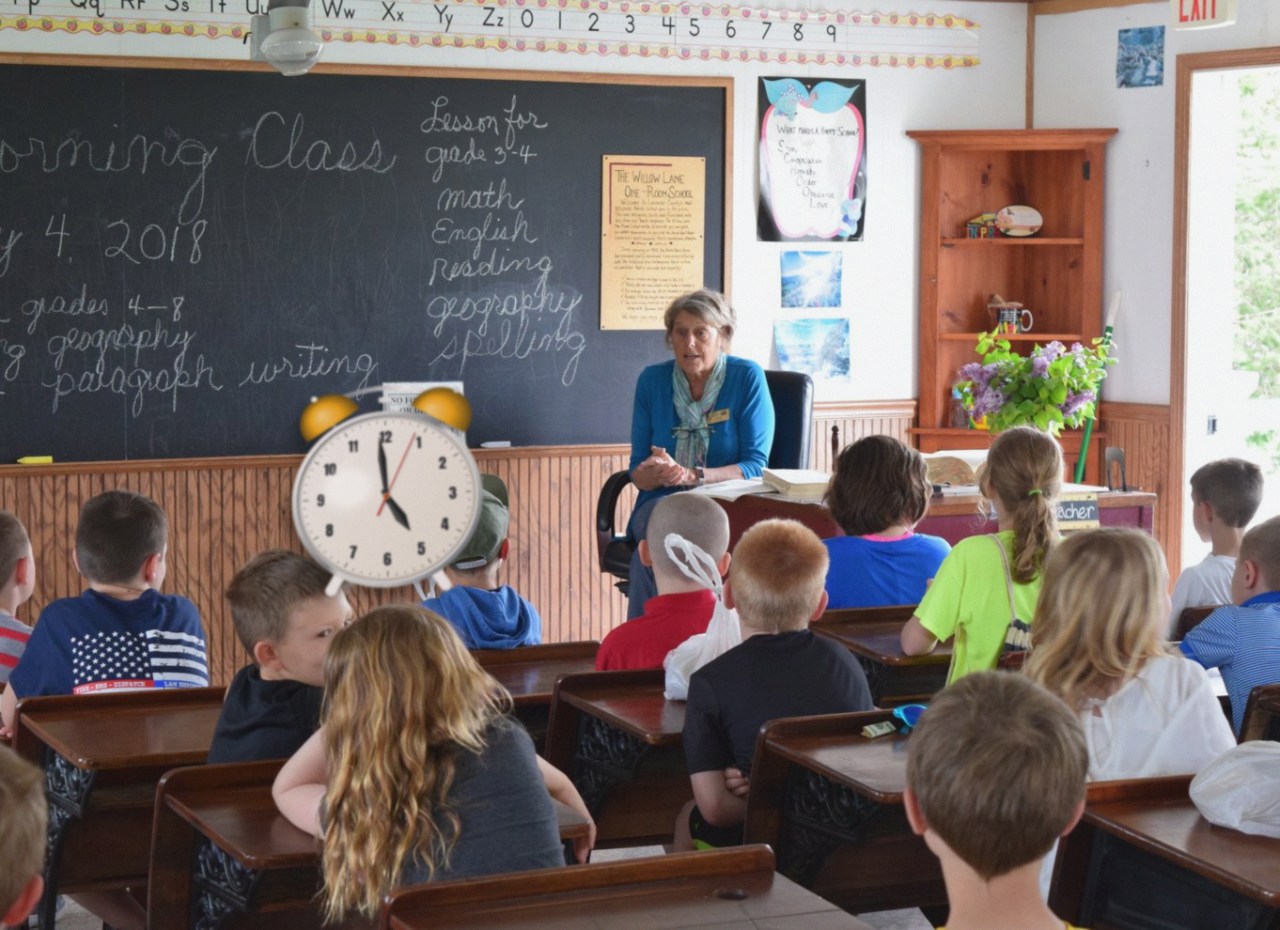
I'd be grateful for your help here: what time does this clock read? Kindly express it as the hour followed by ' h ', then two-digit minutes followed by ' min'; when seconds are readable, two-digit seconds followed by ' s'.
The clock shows 4 h 59 min 04 s
